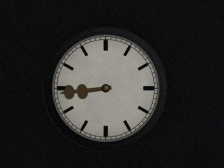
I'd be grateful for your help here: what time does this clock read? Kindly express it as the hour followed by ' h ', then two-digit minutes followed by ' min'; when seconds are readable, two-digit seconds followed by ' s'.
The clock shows 8 h 44 min
